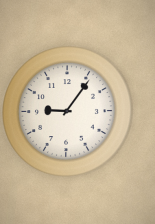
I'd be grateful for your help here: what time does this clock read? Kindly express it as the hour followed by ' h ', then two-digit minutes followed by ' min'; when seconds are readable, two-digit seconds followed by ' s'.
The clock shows 9 h 06 min
